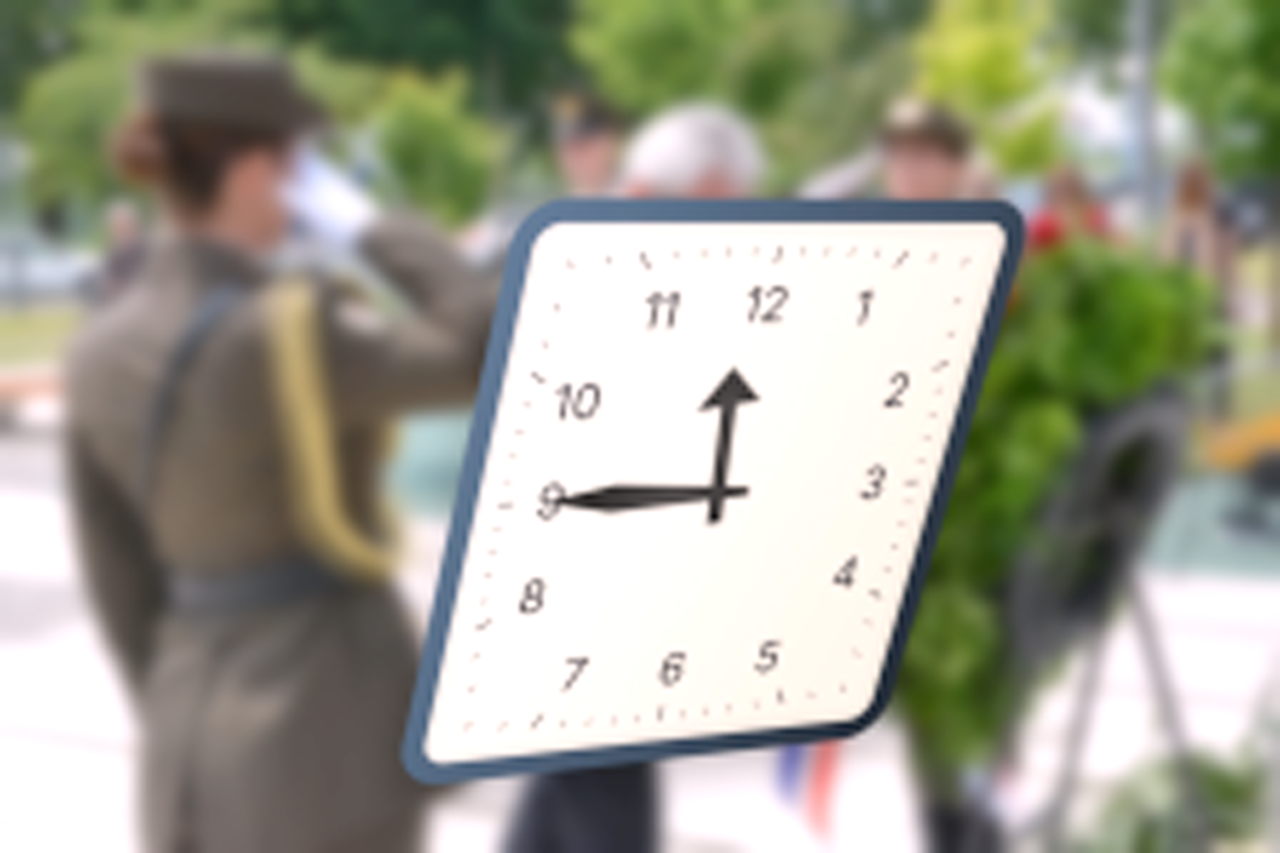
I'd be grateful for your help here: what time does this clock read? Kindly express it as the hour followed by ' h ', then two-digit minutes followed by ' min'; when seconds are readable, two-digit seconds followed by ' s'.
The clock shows 11 h 45 min
